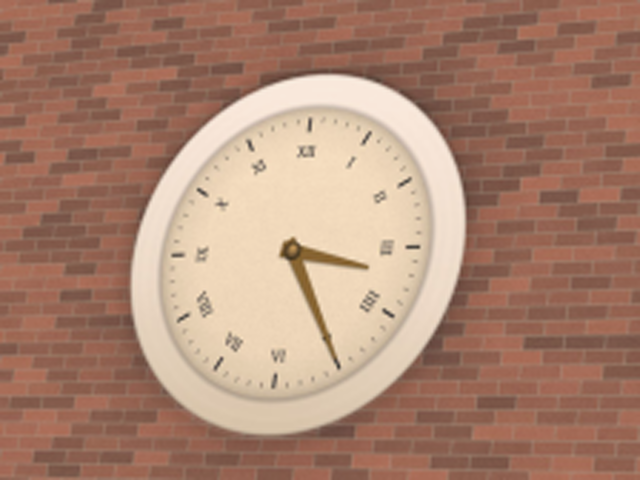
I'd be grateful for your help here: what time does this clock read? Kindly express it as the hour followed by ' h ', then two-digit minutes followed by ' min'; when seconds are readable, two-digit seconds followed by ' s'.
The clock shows 3 h 25 min
